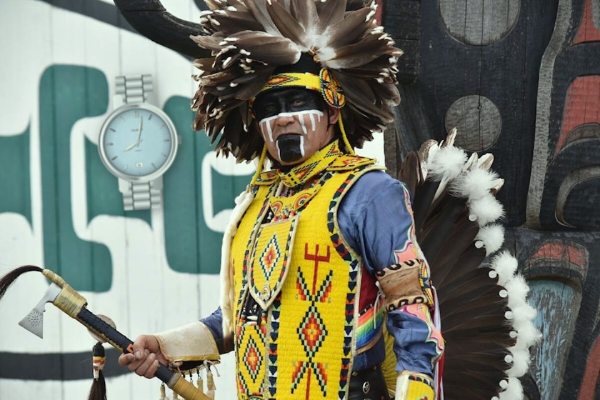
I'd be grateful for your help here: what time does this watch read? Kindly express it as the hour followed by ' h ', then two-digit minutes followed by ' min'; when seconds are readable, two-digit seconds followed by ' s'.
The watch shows 8 h 02 min
